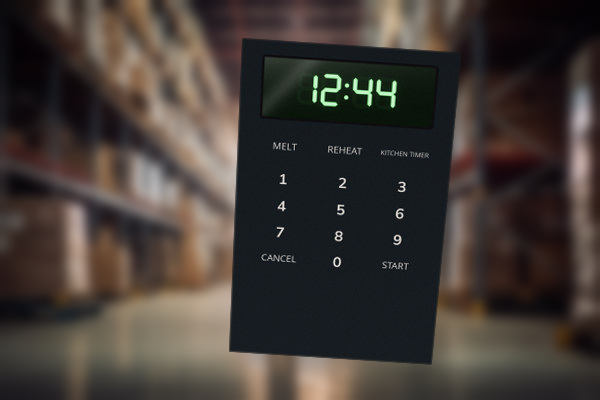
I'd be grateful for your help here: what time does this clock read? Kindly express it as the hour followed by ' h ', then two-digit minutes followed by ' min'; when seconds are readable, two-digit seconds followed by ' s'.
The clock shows 12 h 44 min
